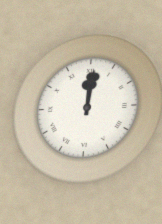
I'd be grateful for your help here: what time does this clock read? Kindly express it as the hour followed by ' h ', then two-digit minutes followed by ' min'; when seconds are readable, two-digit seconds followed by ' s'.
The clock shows 12 h 01 min
